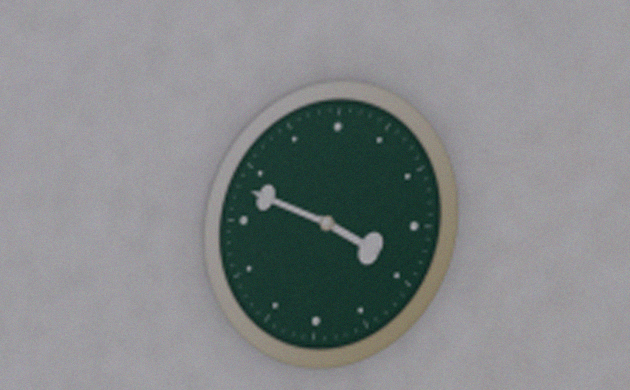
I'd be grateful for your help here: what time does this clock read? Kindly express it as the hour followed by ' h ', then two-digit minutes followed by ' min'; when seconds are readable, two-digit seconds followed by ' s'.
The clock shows 3 h 48 min
